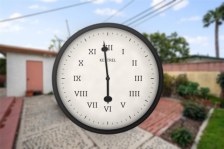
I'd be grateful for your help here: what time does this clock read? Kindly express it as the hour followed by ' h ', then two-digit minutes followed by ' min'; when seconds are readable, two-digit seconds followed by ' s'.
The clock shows 5 h 59 min
